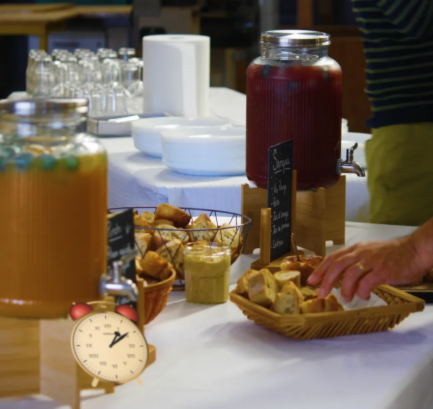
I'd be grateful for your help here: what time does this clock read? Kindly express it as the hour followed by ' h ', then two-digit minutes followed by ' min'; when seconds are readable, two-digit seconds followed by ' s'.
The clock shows 1 h 09 min
